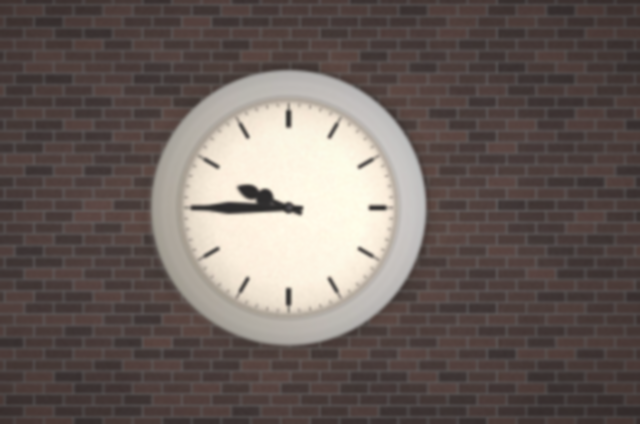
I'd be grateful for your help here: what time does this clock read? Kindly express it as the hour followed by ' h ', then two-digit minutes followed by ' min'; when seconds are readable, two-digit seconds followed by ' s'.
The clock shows 9 h 45 min
